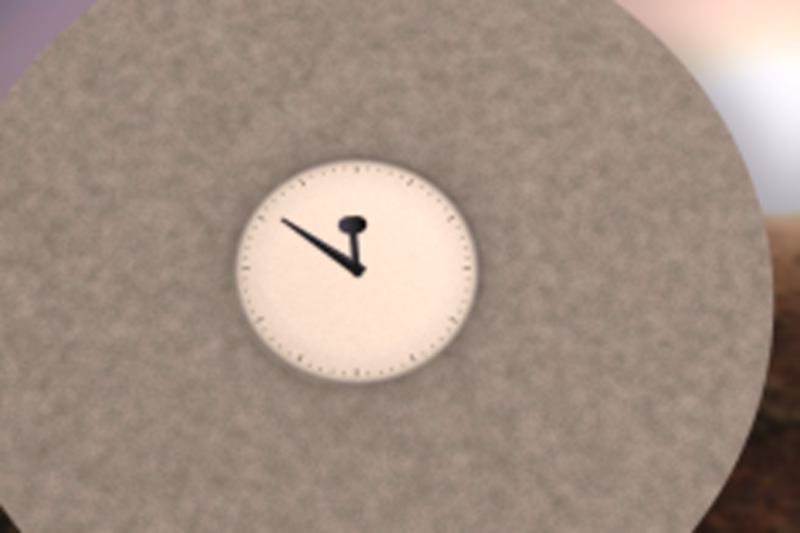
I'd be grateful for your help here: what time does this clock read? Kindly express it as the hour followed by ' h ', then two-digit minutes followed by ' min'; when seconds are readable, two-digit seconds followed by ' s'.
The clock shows 11 h 51 min
